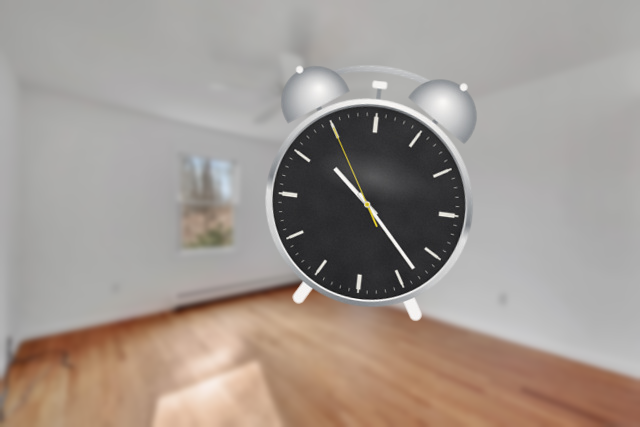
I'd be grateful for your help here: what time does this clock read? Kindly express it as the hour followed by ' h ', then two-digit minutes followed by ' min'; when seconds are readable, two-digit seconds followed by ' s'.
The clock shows 10 h 22 min 55 s
